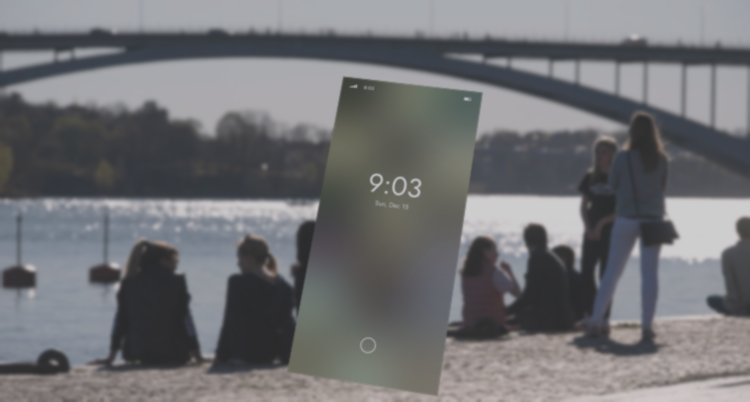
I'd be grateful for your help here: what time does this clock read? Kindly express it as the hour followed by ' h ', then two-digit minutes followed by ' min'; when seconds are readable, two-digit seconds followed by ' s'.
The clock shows 9 h 03 min
